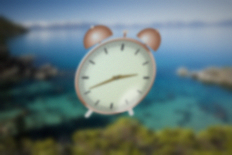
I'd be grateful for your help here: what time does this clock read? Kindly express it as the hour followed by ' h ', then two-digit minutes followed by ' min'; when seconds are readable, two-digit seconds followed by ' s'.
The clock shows 2 h 41 min
